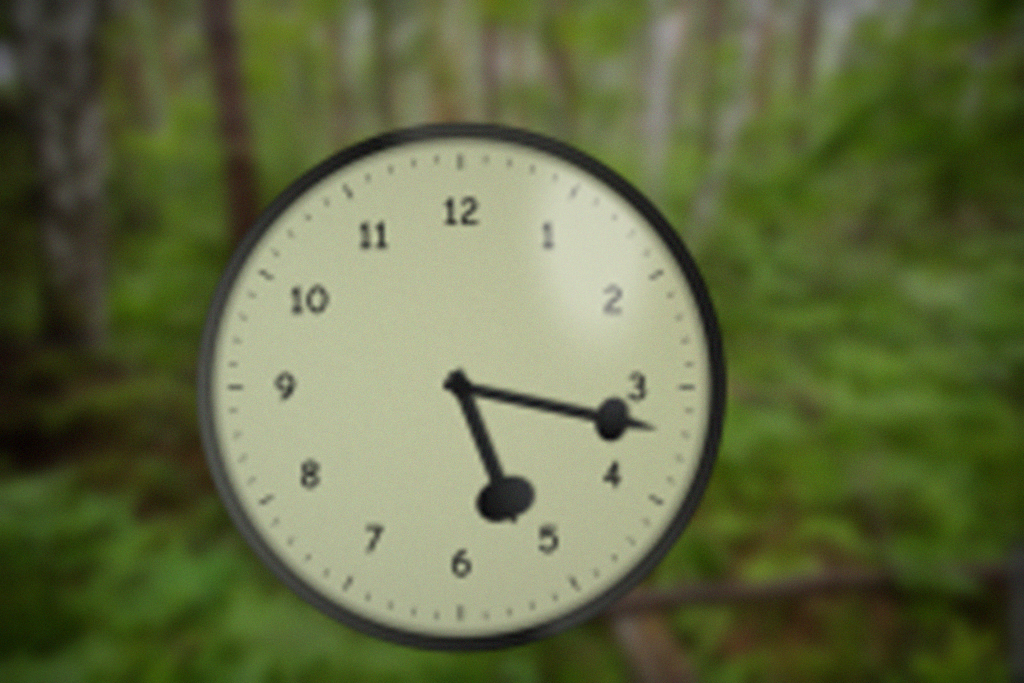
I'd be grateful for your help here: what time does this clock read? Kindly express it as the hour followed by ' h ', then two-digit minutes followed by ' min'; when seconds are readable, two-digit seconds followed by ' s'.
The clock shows 5 h 17 min
